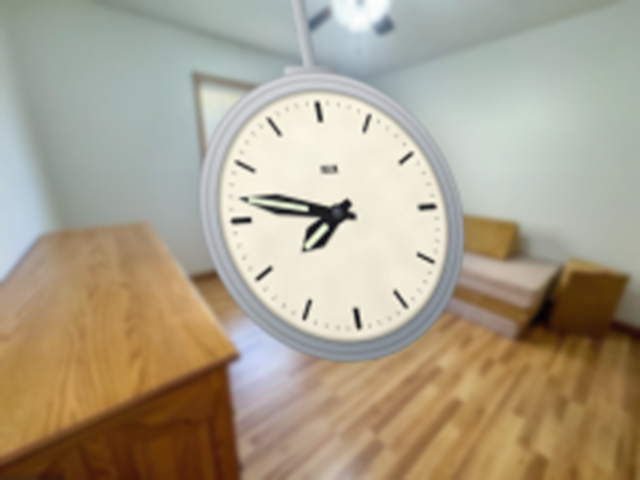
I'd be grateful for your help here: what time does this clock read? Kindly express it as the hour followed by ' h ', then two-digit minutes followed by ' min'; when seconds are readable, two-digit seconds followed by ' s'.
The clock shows 7 h 47 min
